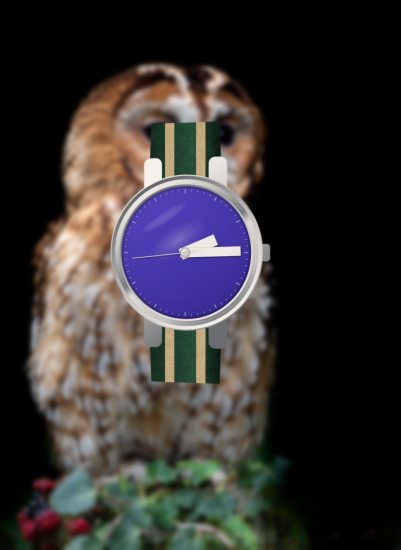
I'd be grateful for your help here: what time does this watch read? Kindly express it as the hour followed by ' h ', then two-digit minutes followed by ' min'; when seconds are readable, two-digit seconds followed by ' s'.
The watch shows 2 h 14 min 44 s
